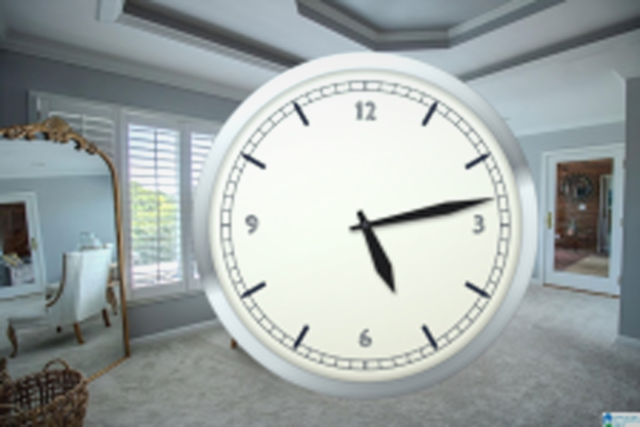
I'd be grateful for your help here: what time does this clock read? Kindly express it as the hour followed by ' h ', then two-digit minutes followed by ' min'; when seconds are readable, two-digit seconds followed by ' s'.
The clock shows 5 h 13 min
